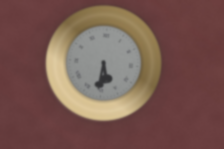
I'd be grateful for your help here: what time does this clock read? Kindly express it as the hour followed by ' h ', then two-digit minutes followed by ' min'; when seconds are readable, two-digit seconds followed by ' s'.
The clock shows 5 h 31 min
